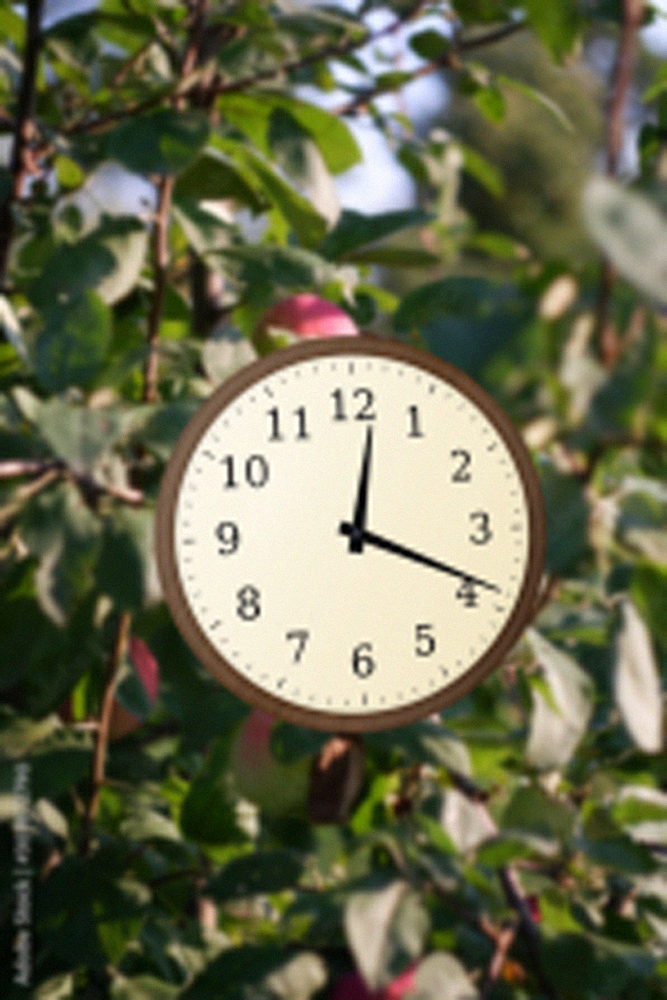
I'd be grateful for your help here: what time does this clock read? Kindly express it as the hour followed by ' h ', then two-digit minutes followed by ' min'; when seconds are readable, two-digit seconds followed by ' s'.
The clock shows 12 h 19 min
